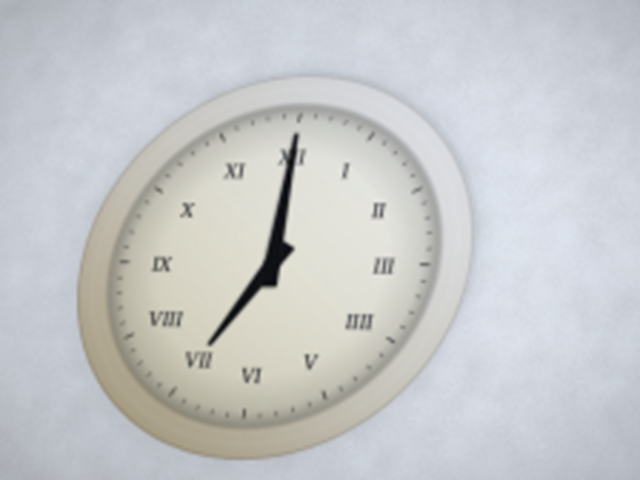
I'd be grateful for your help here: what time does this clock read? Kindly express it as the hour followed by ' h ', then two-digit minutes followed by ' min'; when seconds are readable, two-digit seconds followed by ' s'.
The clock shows 7 h 00 min
